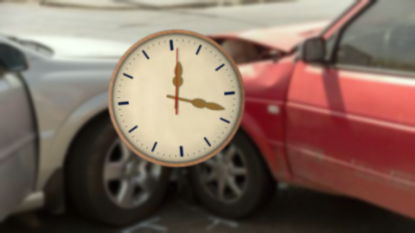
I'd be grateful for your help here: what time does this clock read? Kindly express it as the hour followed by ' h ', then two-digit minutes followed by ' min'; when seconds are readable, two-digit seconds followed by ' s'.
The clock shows 12 h 18 min 01 s
